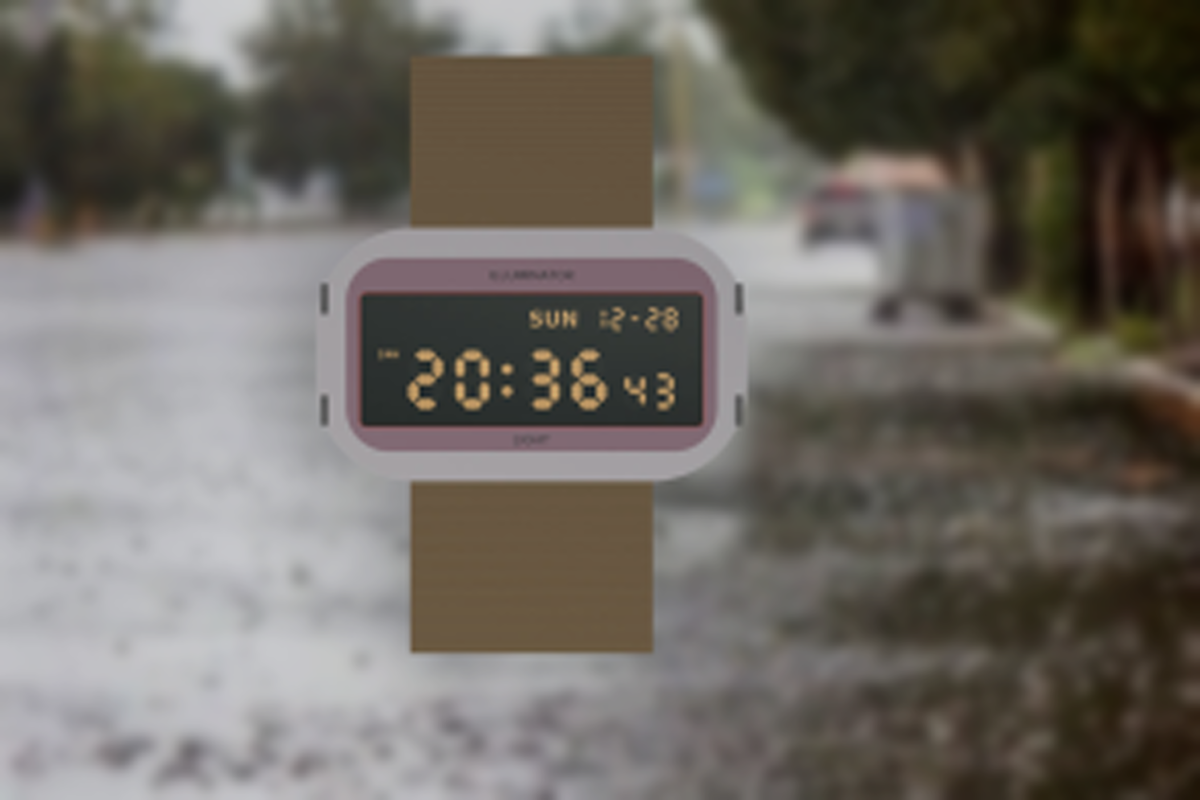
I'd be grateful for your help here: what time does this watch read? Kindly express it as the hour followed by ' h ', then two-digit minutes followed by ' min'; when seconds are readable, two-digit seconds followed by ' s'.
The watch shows 20 h 36 min 43 s
